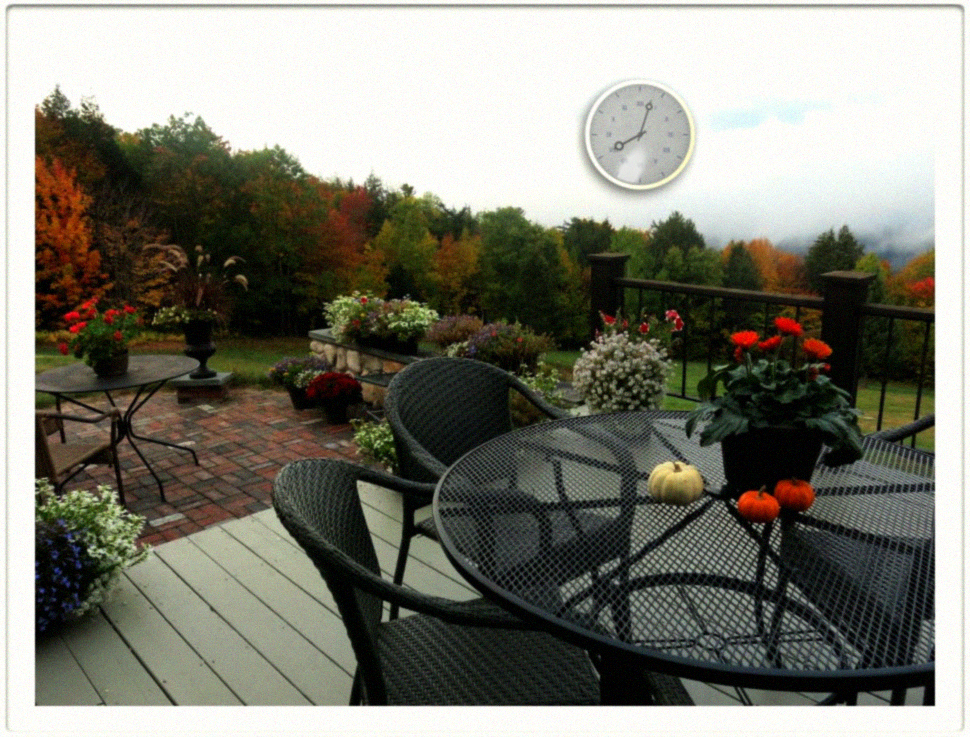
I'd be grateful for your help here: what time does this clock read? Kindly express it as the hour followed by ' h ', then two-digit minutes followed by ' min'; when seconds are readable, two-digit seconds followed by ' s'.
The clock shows 8 h 03 min
